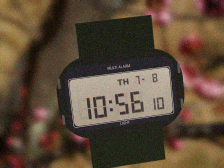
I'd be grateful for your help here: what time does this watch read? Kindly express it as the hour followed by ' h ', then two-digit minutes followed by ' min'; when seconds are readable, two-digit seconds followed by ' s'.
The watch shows 10 h 56 min 10 s
